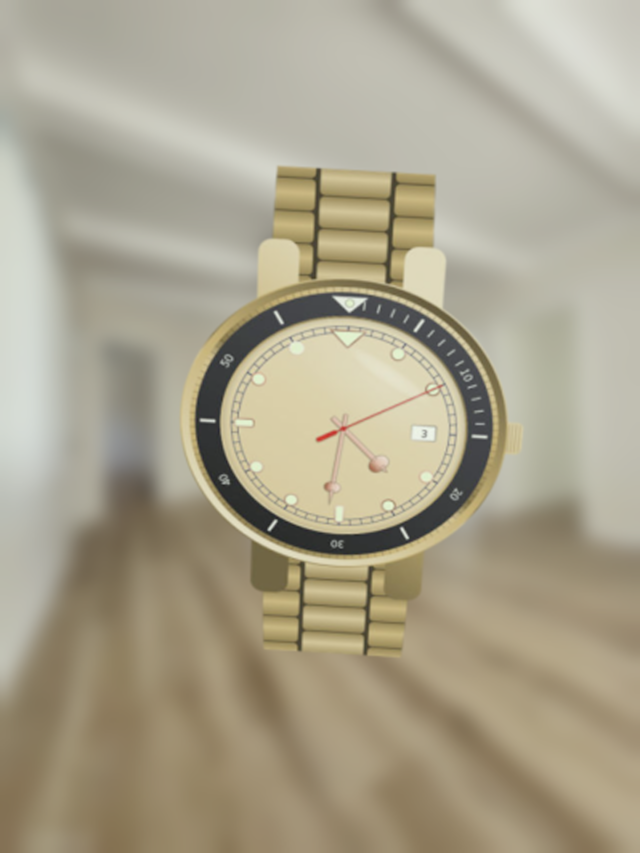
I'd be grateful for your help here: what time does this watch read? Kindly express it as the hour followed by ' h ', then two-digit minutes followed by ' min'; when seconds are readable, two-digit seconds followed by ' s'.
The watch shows 4 h 31 min 10 s
